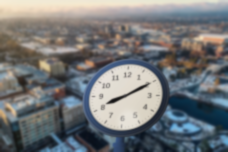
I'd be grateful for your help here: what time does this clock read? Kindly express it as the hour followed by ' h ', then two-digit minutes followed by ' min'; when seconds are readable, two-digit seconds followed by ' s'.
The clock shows 8 h 10 min
